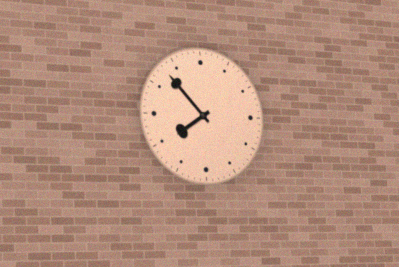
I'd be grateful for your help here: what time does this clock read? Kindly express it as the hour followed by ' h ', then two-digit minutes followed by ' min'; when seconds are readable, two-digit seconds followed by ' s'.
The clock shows 7 h 53 min
